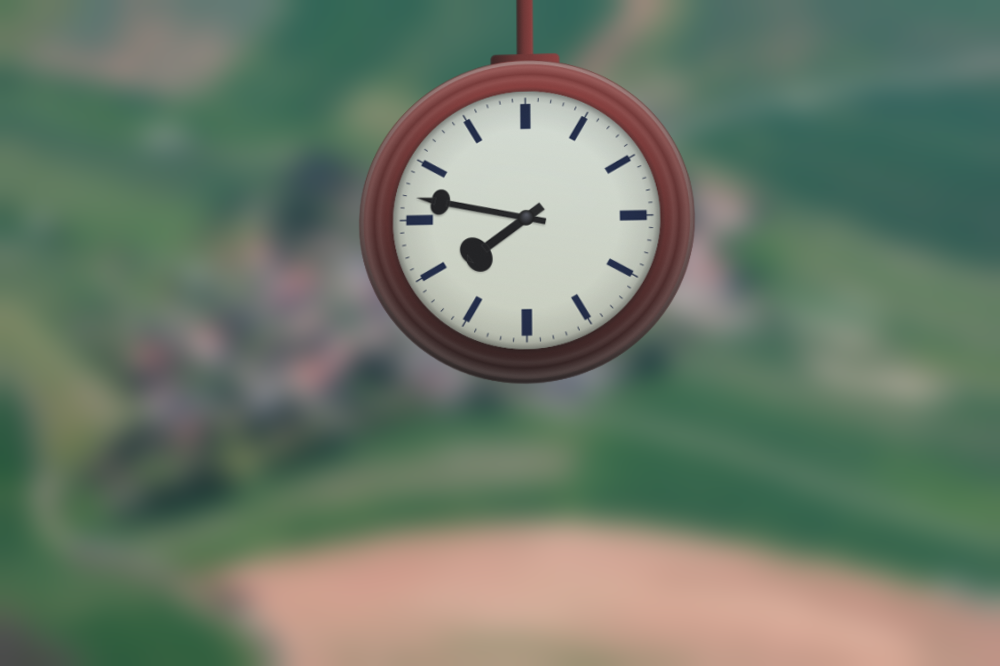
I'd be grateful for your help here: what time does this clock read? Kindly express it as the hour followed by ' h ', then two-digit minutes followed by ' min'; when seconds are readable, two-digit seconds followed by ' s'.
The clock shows 7 h 47 min
